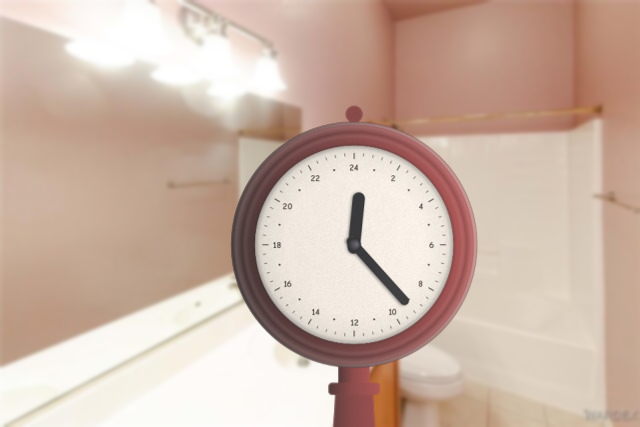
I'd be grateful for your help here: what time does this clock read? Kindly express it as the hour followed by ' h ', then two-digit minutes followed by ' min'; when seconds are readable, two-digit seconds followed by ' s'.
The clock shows 0 h 23 min
